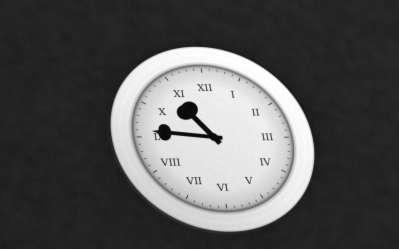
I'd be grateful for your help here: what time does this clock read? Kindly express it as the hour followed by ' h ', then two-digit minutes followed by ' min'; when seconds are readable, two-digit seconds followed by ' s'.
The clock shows 10 h 46 min
